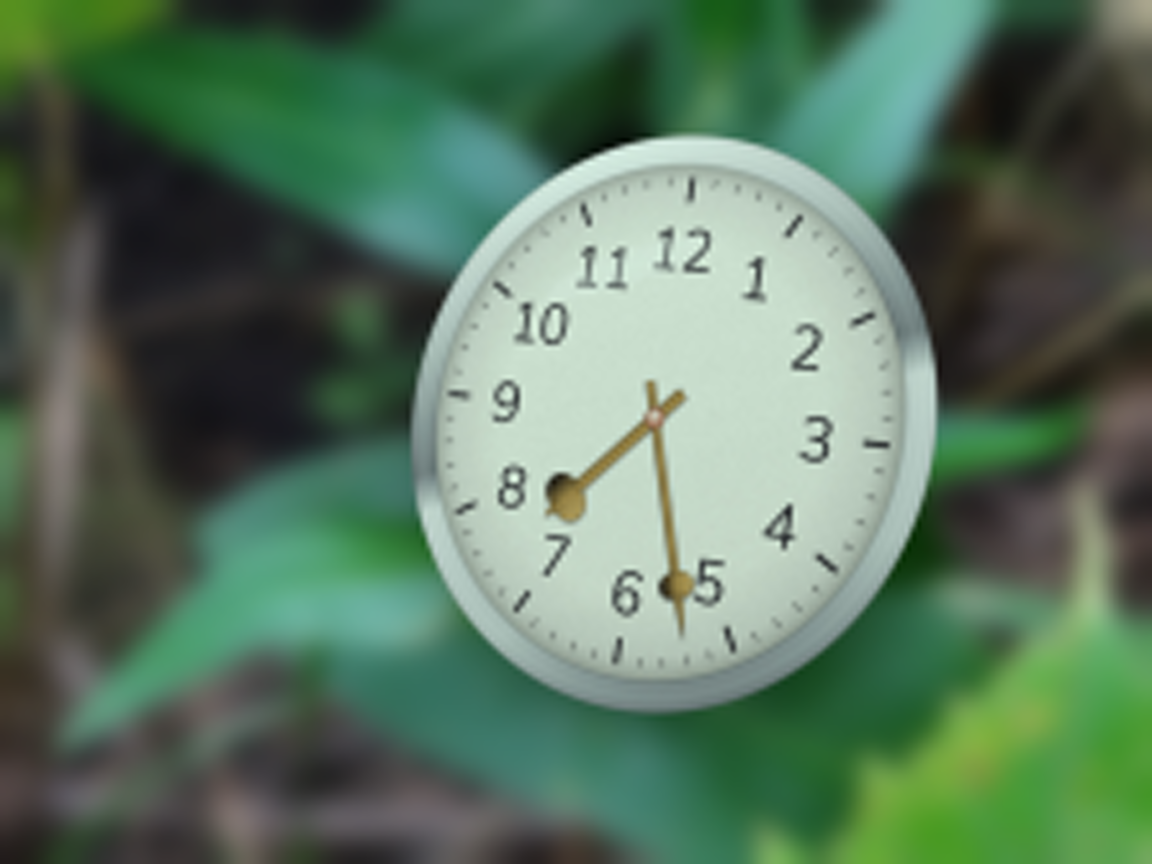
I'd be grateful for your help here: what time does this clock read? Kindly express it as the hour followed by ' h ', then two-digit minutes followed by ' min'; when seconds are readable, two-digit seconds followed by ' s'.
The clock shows 7 h 27 min
